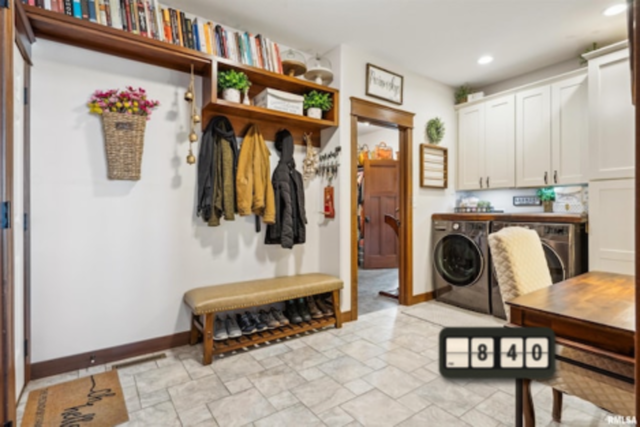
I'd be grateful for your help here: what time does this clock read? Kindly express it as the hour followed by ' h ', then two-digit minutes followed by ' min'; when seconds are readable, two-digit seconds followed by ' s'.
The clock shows 8 h 40 min
